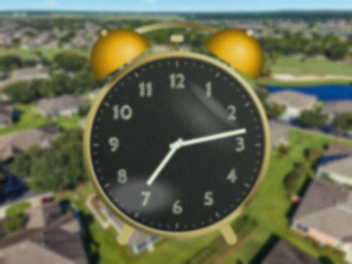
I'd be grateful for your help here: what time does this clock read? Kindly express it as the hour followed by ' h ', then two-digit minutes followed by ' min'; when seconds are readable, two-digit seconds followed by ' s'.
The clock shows 7 h 13 min
